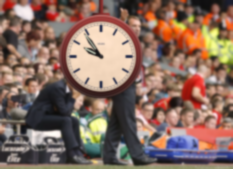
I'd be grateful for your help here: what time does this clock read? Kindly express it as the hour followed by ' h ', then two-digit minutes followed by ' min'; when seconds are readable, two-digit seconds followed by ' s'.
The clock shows 9 h 54 min
